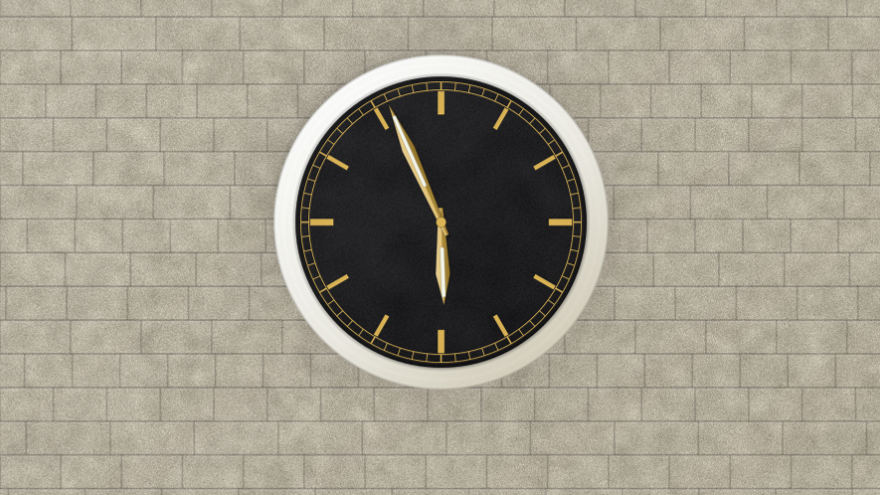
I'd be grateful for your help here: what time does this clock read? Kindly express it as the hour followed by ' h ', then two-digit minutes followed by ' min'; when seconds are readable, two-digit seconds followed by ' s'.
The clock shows 5 h 56 min
